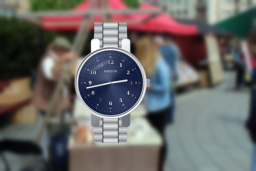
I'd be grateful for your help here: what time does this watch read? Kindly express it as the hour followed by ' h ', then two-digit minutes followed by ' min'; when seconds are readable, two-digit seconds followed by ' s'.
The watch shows 2 h 43 min
